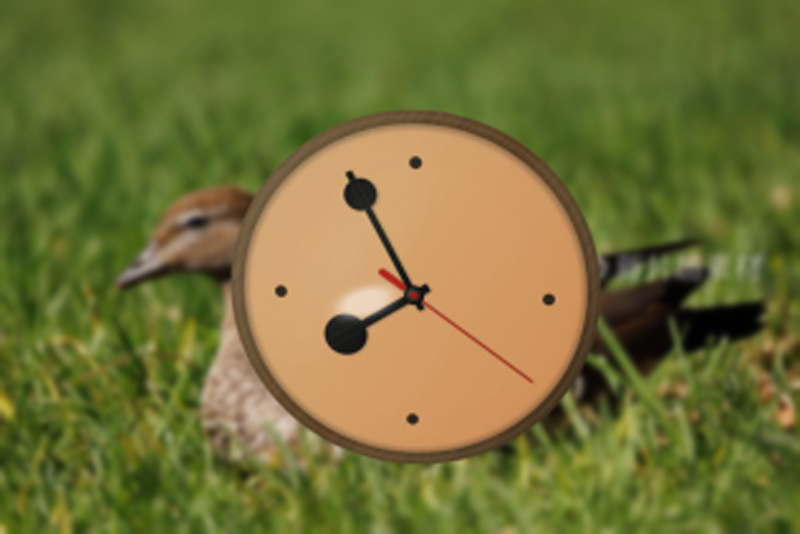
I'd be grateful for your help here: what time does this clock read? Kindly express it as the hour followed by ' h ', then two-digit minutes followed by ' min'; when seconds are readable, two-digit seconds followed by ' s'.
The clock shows 7 h 55 min 21 s
